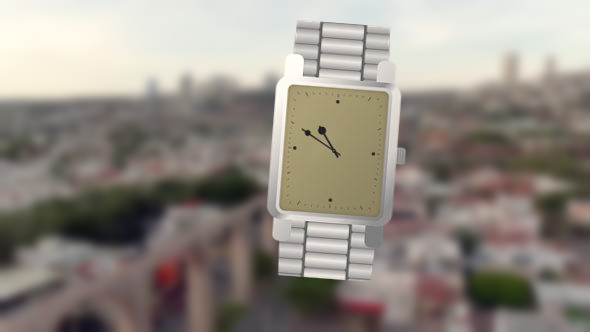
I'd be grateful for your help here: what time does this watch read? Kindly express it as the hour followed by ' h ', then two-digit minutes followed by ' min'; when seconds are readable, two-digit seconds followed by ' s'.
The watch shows 10 h 50 min
